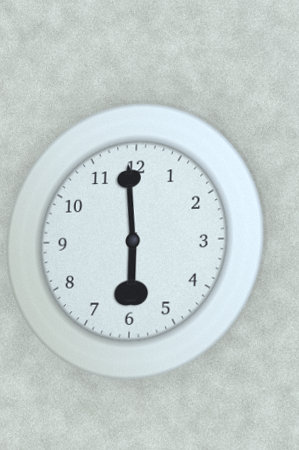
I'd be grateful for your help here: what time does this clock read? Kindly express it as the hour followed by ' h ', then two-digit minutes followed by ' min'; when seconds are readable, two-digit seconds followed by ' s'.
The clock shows 5 h 59 min
